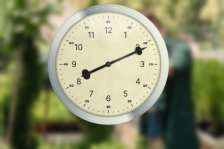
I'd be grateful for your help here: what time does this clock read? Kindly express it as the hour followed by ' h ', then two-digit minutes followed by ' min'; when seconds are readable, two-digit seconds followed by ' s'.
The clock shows 8 h 11 min
